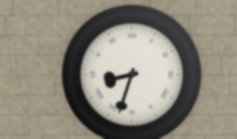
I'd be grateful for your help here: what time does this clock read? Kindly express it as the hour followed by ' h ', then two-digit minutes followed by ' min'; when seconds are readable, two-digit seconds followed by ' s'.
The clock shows 8 h 33 min
